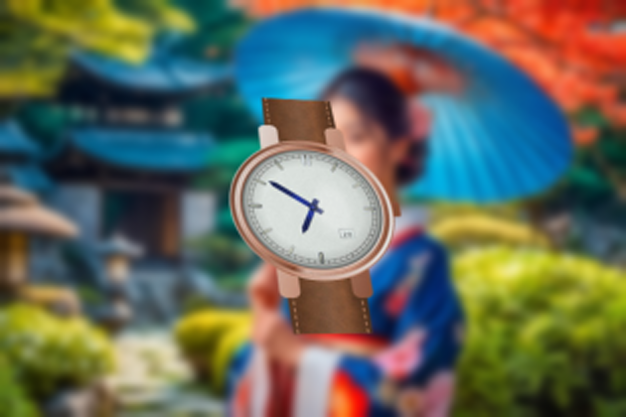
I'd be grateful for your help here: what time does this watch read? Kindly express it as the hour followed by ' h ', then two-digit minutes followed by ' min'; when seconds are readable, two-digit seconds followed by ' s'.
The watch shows 6 h 51 min
